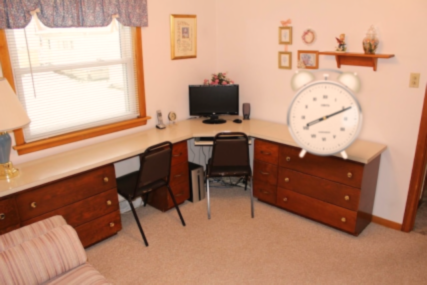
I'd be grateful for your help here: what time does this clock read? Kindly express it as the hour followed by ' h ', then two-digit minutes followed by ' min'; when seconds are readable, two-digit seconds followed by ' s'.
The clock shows 8 h 11 min
